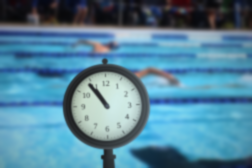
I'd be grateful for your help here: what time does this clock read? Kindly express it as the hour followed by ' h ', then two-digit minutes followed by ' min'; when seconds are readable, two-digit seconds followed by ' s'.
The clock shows 10 h 54 min
